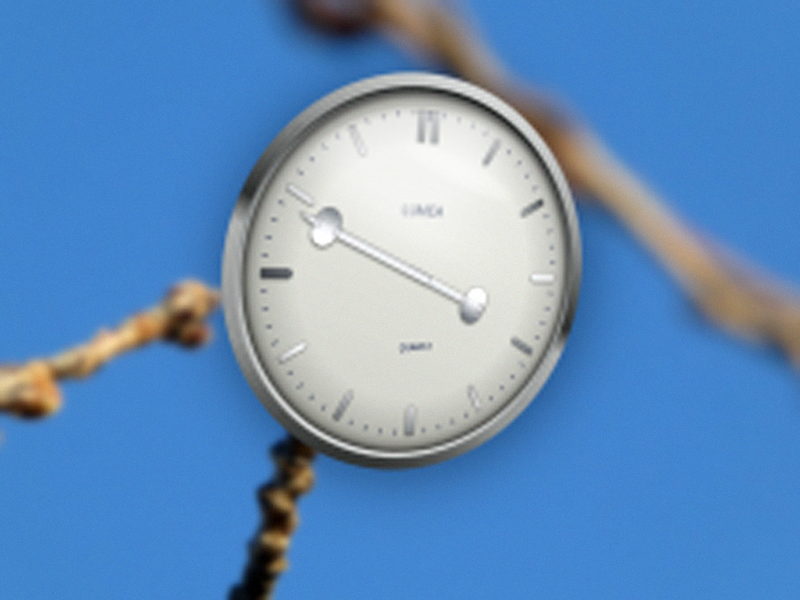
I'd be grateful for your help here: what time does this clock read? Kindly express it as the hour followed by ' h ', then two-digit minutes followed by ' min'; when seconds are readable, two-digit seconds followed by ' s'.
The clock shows 3 h 49 min
